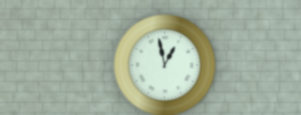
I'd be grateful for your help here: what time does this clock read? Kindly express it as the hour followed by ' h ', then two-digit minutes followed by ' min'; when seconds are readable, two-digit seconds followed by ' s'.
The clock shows 12 h 58 min
